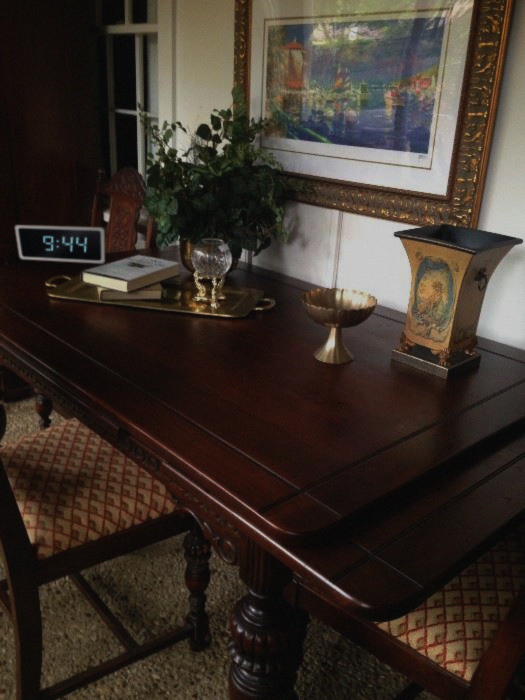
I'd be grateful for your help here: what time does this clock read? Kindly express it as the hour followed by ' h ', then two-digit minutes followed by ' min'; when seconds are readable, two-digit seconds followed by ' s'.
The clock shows 9 h 44 min
